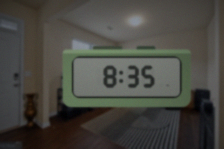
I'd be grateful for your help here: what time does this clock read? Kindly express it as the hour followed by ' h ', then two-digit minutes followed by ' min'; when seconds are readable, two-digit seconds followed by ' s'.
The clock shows 8 h 35 min
